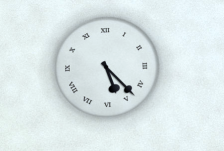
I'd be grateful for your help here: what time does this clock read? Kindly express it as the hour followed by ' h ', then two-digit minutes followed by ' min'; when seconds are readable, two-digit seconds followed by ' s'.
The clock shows 5 h 23 min
